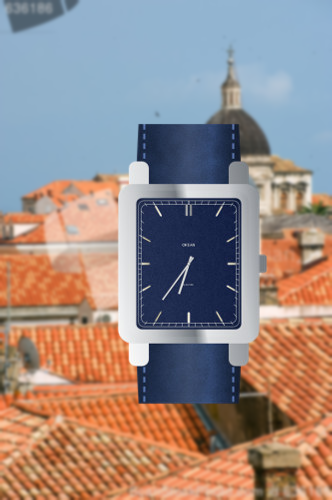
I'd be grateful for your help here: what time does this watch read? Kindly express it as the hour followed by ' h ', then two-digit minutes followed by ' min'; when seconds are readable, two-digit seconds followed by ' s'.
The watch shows 6 h 36 min
